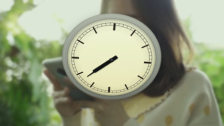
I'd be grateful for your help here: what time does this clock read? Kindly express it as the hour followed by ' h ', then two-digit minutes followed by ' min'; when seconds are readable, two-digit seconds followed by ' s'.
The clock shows 7 h 38 min
